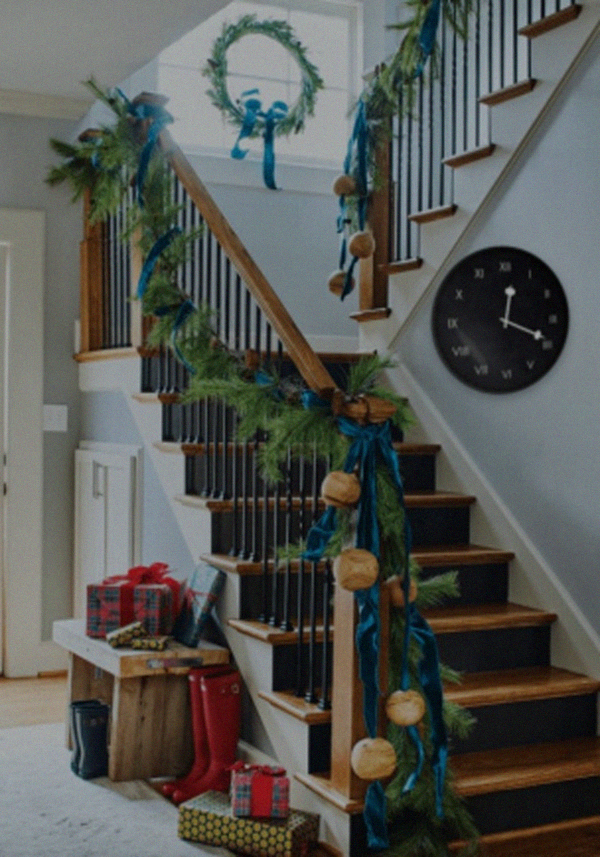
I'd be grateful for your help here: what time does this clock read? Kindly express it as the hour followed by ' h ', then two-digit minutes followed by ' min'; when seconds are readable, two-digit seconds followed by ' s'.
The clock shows 12 h 19 min
